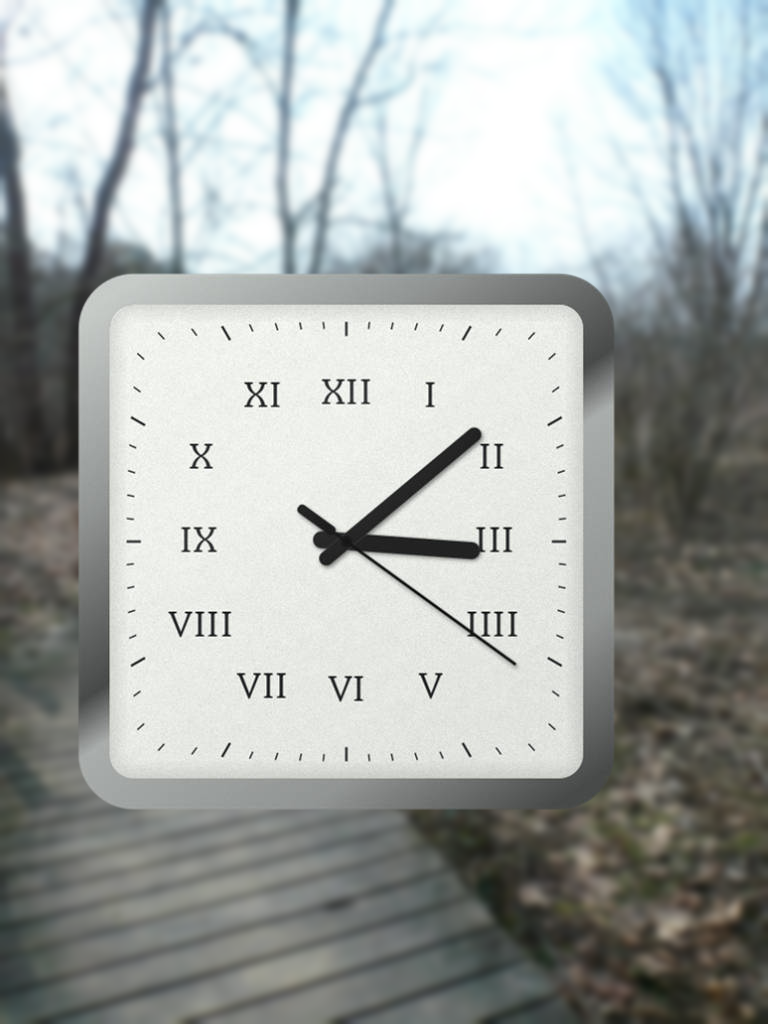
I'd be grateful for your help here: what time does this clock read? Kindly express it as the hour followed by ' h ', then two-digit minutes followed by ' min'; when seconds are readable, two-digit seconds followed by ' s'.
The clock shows 3 h 08 min 21 s
